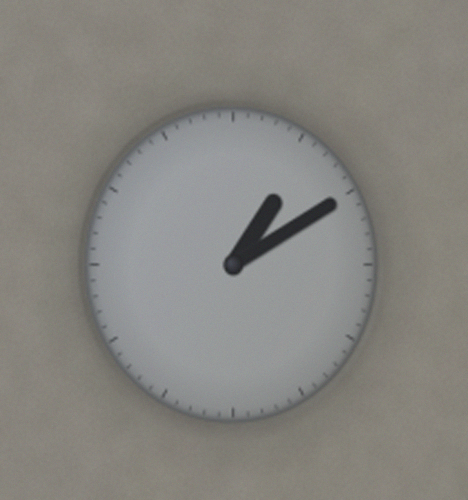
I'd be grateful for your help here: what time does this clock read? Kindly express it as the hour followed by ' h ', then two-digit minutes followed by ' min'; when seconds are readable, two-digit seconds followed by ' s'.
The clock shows 1 h 10 min
